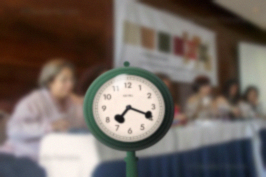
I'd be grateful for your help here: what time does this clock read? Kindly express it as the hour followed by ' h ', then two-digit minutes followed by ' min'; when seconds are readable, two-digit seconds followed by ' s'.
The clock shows 7 h 19 min
